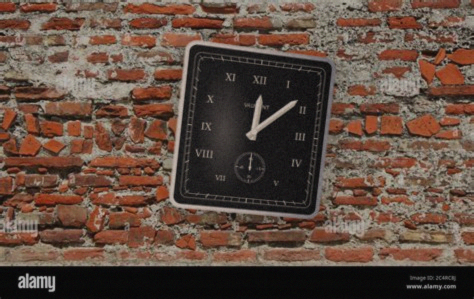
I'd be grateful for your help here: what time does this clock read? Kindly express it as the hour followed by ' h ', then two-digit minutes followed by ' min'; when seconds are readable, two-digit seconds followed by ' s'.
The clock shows 12 h 08 min
